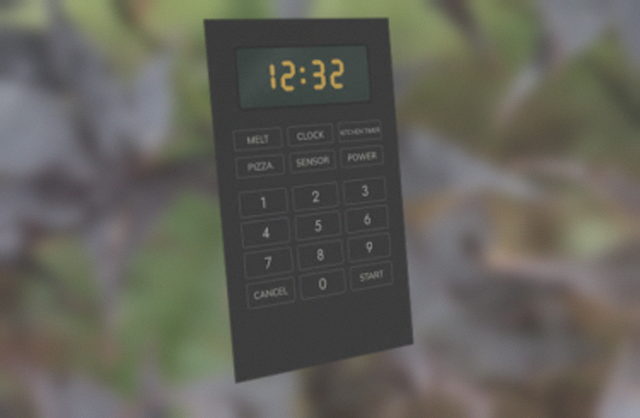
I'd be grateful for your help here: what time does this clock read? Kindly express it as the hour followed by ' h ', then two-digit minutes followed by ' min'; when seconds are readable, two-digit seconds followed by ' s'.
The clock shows 12 h 32 min
